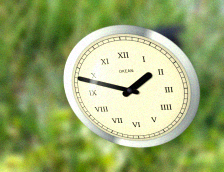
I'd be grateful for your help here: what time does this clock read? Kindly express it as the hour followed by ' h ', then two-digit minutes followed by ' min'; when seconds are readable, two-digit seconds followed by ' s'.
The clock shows 1 h 48 min
